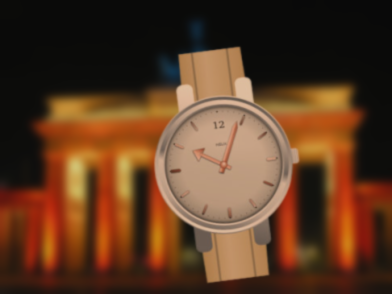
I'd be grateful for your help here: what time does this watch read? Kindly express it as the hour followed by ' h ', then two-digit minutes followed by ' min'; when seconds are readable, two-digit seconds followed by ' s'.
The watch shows 10 h 04 min
